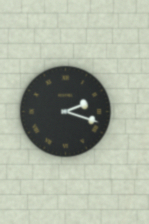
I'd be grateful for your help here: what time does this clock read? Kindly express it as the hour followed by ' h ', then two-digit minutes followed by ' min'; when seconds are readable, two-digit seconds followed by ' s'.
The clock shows 2 h 18 min
